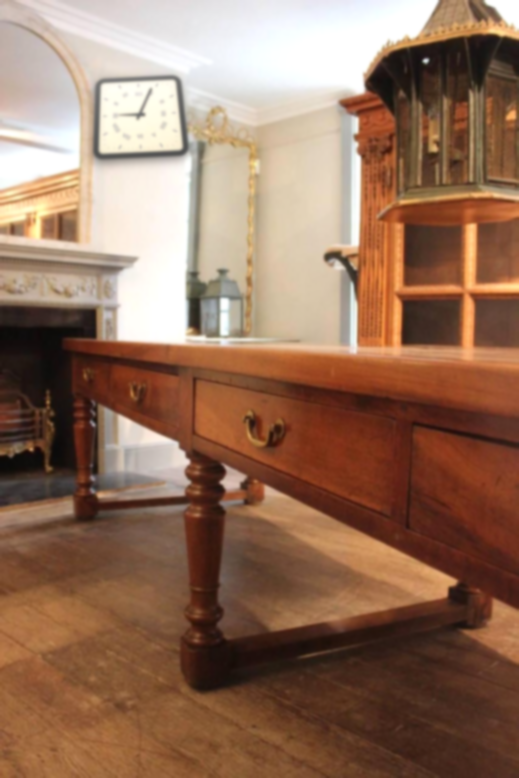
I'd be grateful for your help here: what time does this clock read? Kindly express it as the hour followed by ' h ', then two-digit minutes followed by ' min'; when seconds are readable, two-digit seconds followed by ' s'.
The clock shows 9 h 04 min
